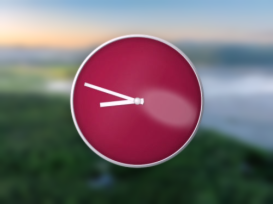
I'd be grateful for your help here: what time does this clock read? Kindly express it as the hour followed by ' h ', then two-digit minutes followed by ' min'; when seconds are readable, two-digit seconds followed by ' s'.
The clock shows 8 h 48 min
